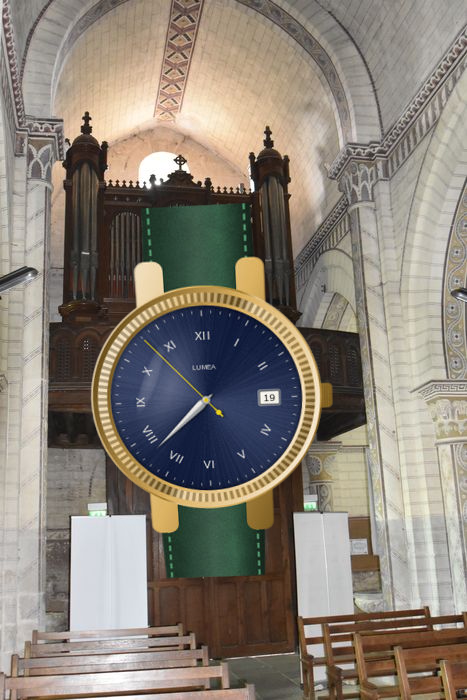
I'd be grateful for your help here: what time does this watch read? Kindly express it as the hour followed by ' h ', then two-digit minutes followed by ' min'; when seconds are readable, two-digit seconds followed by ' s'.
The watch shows 7 h 37 min 53 s
